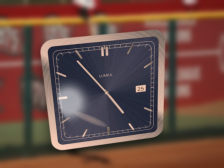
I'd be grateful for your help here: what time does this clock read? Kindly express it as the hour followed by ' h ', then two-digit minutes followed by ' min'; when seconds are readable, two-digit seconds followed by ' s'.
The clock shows 4 h 54 min
